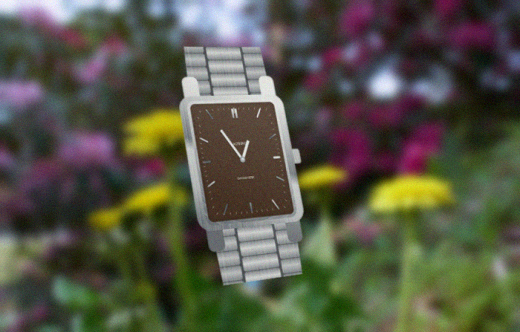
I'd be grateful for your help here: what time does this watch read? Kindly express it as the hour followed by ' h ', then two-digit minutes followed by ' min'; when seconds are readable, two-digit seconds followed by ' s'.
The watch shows 12 h 55 min
